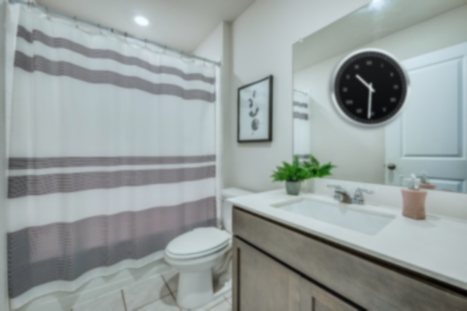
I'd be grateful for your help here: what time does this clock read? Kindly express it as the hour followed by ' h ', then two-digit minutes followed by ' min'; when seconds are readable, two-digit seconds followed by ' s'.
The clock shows 10 h 31 min
